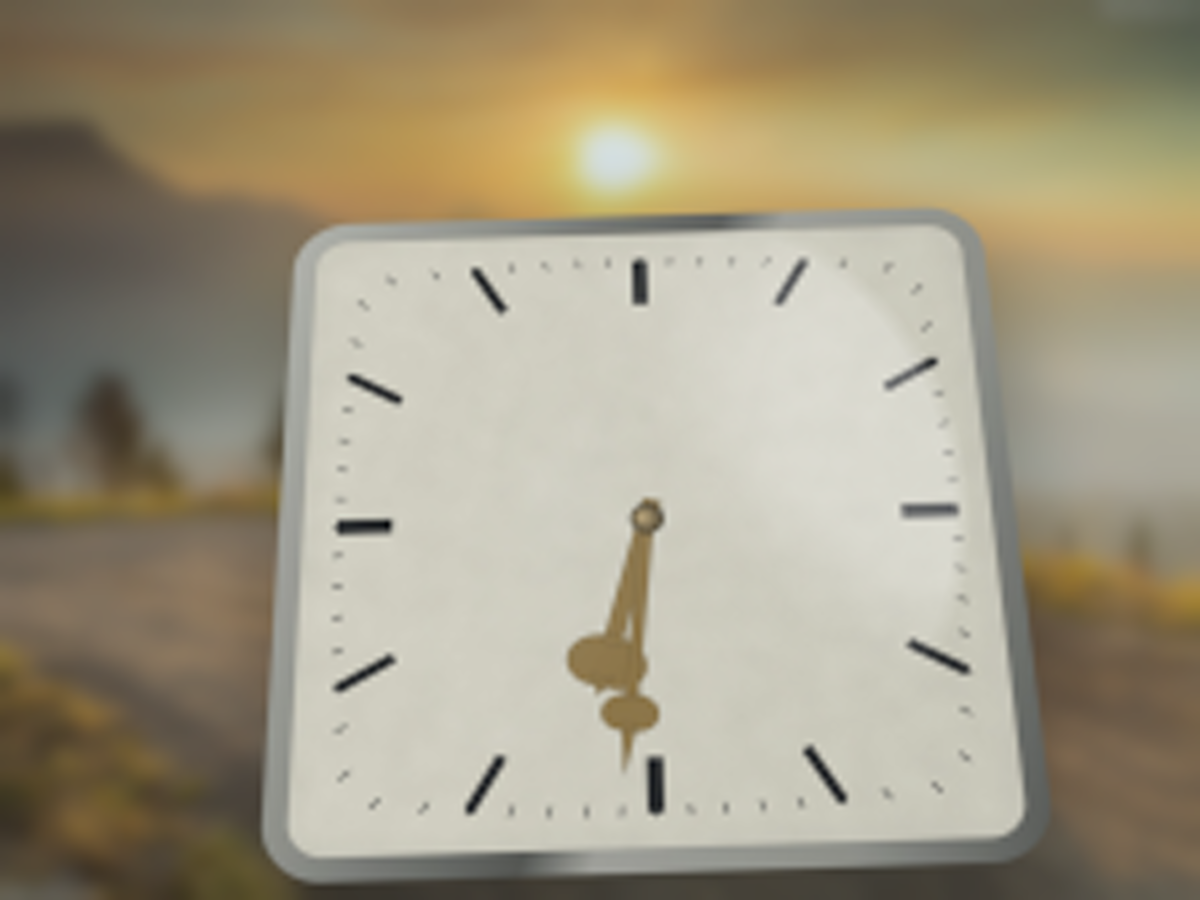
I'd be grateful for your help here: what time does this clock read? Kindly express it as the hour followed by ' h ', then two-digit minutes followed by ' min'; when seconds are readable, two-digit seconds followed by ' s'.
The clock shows 6 h 31 min
